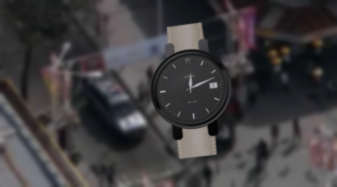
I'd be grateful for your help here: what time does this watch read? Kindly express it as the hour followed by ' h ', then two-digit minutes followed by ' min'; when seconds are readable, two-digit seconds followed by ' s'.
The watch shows 12 h 12 min
